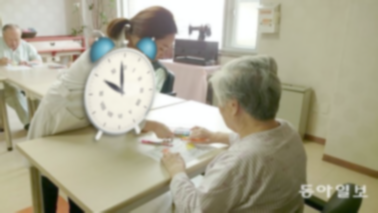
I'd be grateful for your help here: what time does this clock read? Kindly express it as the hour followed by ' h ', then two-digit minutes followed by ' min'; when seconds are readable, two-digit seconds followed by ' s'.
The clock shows 9 h 59 min
